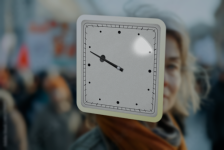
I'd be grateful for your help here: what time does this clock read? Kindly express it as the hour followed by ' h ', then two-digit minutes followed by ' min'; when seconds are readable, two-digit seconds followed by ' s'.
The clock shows 9 h 49 min
